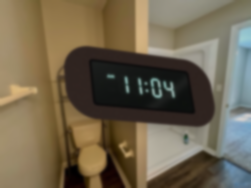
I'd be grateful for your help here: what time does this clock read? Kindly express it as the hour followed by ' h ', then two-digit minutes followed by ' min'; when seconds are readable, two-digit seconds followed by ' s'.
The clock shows 11 h 04 min
